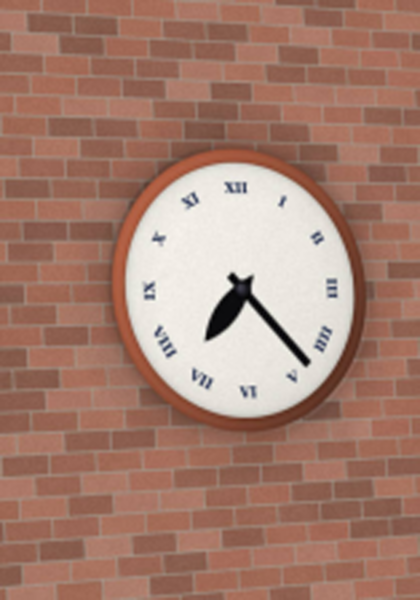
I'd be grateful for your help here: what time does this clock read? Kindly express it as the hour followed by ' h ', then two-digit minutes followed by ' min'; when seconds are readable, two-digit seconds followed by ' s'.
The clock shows 7 h 23 min
